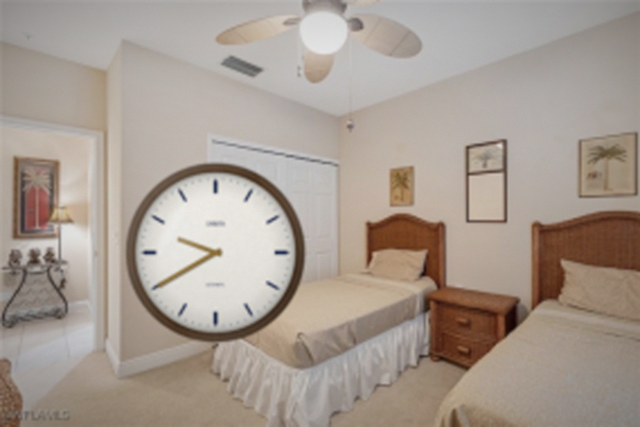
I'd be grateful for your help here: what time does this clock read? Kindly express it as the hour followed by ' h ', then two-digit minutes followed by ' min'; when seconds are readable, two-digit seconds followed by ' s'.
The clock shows 9 h 40 min
